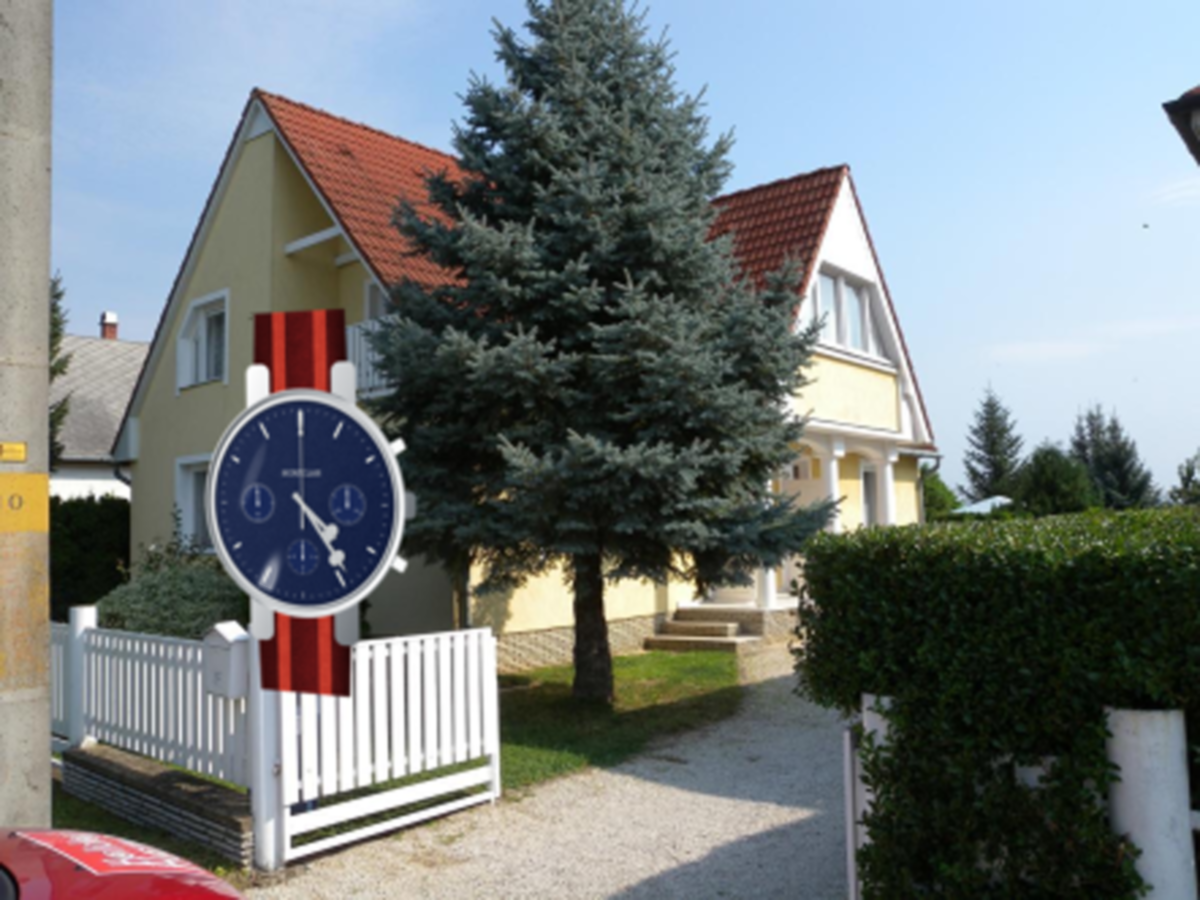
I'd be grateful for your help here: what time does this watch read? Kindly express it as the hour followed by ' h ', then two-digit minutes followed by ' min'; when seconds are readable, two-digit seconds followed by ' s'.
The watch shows 4 h 24 min
